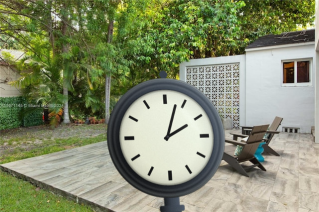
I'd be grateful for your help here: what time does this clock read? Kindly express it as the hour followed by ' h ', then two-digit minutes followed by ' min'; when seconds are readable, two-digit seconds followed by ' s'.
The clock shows 2 h 03 min
